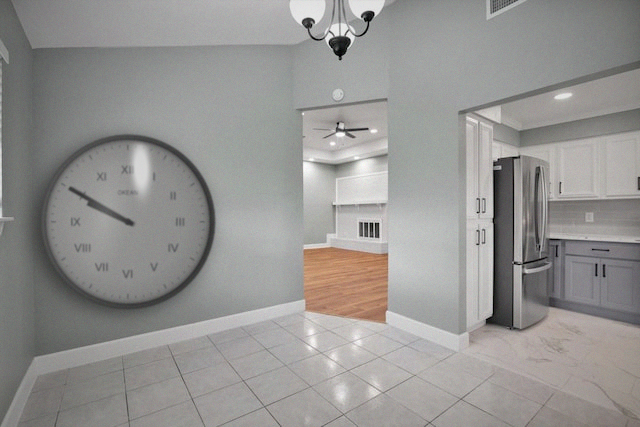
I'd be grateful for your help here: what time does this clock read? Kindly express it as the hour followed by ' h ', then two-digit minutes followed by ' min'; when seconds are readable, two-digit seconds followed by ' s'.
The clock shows 9 h 50 min
